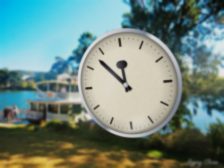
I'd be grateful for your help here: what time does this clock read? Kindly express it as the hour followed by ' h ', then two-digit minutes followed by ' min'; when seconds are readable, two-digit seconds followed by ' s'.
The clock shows 11 h 53 min
